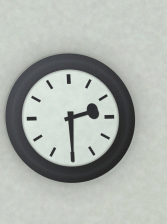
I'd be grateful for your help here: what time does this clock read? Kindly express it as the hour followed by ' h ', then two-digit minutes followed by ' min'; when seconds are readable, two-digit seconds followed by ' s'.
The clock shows 2 h 30 min
